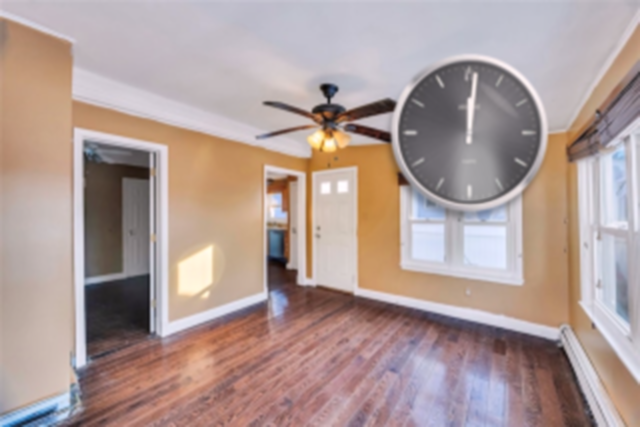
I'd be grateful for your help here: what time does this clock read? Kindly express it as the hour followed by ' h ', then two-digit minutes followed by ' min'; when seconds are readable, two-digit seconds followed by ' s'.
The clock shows 12 h 01 min
